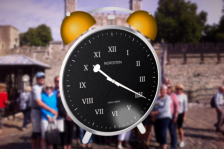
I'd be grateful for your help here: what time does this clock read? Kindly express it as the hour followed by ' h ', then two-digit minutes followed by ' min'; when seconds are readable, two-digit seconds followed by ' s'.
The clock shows 10 h 20 min
